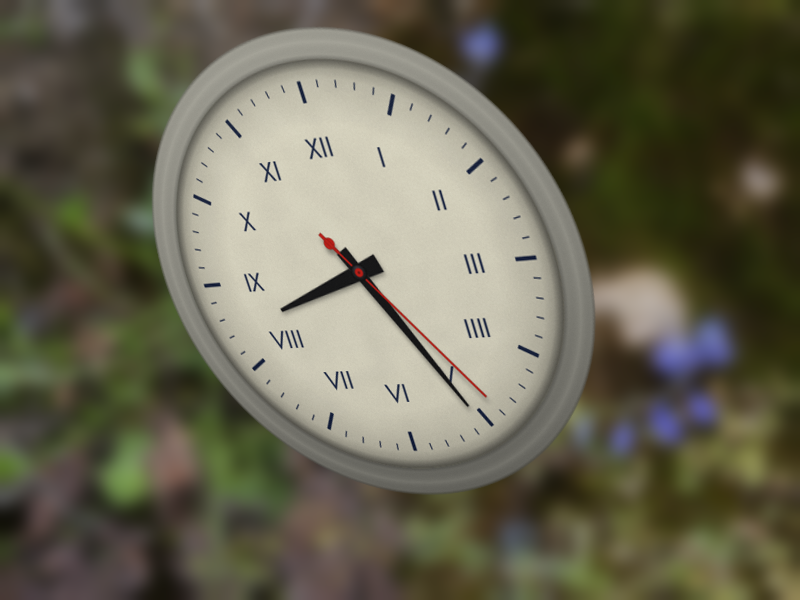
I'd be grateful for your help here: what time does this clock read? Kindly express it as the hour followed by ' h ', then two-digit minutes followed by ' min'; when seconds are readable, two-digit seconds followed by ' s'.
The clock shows 8 h 25 min 24 s
